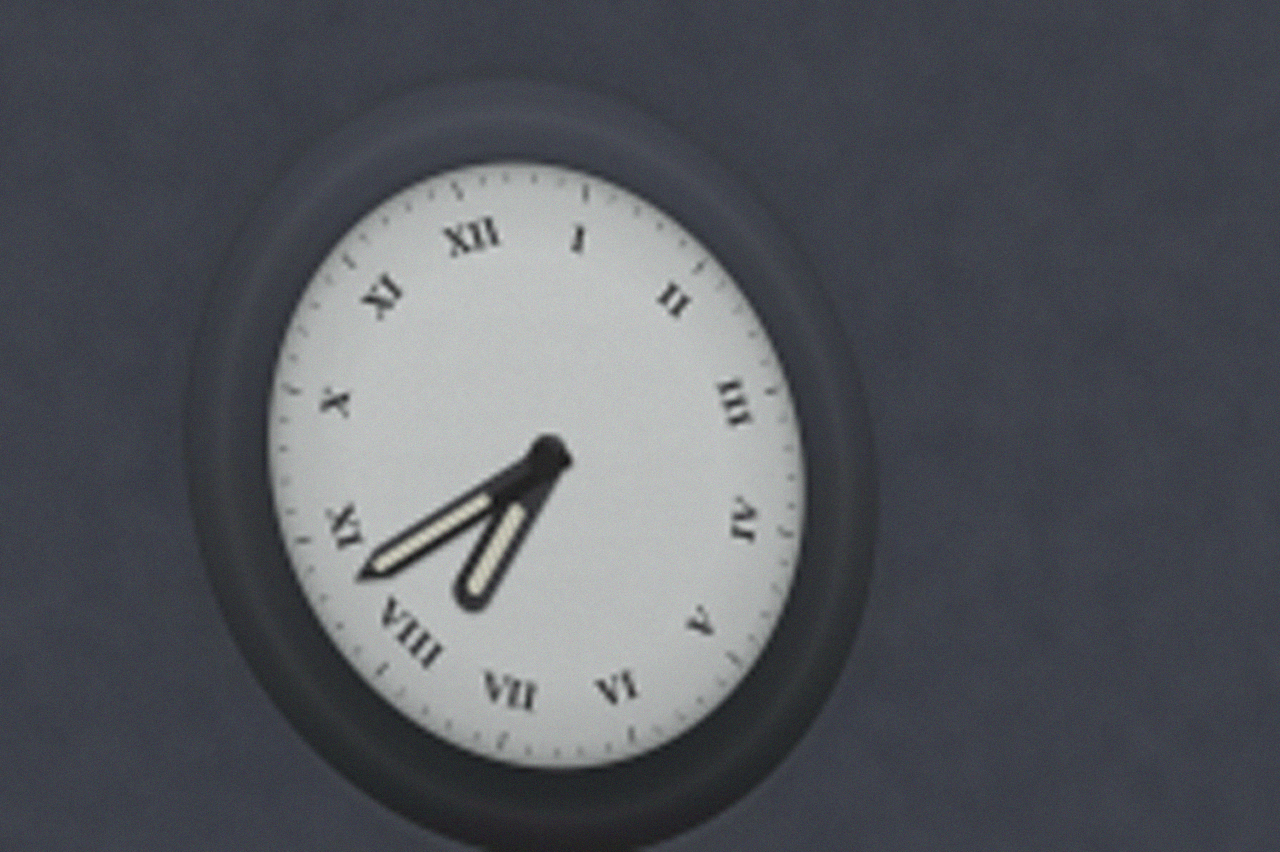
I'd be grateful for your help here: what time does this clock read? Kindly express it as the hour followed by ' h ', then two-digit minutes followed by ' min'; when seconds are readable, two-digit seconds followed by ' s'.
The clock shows 7 h 43 min
